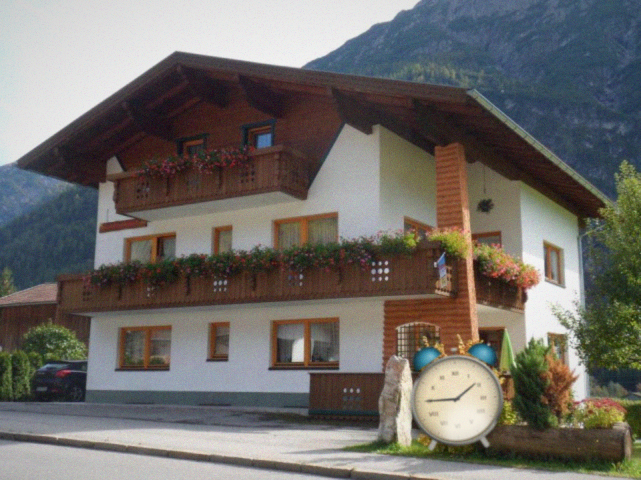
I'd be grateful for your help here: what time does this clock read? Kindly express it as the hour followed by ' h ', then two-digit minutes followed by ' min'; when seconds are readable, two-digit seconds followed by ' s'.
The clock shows 1 h 45 min
